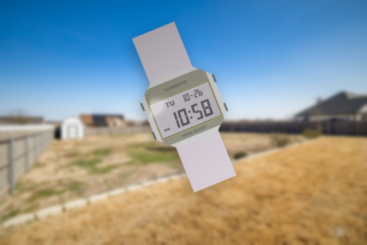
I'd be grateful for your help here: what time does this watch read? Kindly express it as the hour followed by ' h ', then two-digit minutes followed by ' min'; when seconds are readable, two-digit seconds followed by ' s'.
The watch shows 10 h 58 min
